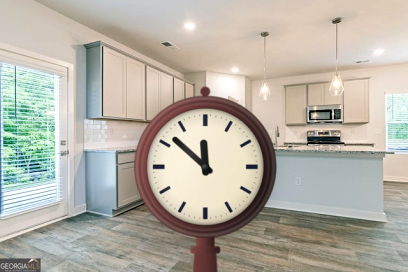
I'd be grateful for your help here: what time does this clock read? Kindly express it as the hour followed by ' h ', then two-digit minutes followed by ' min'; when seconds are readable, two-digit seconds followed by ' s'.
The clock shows 11 h 52 min
